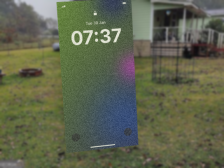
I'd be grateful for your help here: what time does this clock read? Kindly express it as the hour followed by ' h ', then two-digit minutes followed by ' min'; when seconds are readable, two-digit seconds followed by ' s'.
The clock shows 7 h 37 min
